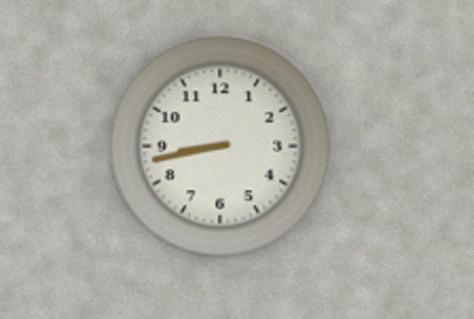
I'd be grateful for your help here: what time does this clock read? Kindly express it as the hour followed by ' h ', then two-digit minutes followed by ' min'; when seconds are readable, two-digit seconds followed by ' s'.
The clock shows 8 h 43 min
